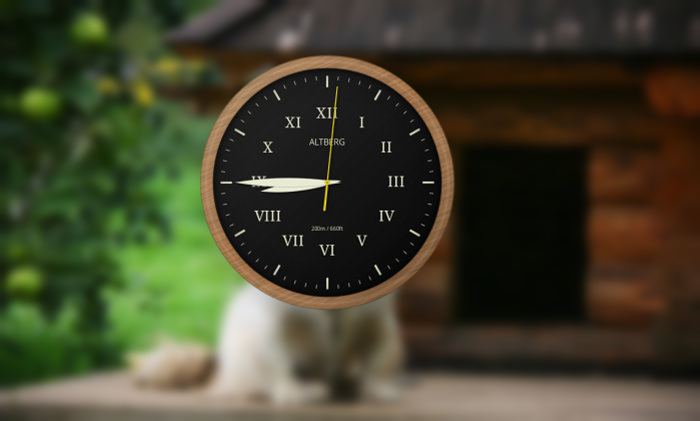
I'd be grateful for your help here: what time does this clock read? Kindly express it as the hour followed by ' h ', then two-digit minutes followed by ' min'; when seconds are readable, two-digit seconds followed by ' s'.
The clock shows 8 h 45 min 01 s
